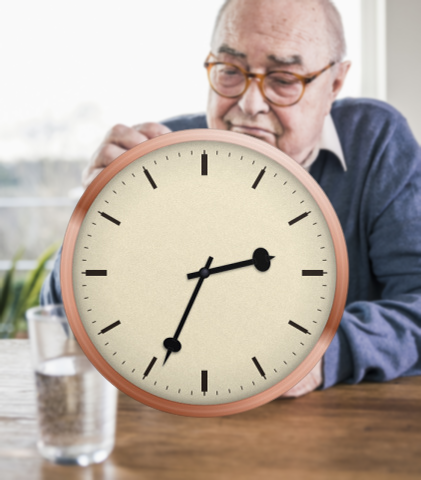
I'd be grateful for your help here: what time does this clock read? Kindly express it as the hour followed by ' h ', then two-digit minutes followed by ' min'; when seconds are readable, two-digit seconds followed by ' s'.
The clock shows 2 h 34 min
